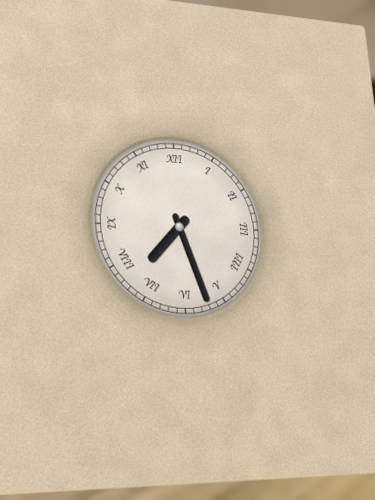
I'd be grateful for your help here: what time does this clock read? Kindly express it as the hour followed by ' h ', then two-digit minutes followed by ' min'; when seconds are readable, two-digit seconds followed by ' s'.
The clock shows 7 h 27 min
